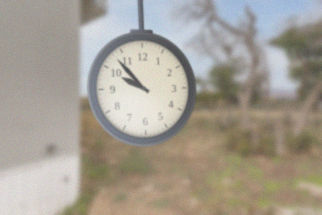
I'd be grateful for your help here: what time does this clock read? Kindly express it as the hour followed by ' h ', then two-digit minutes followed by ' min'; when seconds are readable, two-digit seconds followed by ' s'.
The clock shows 9 h 53 min
